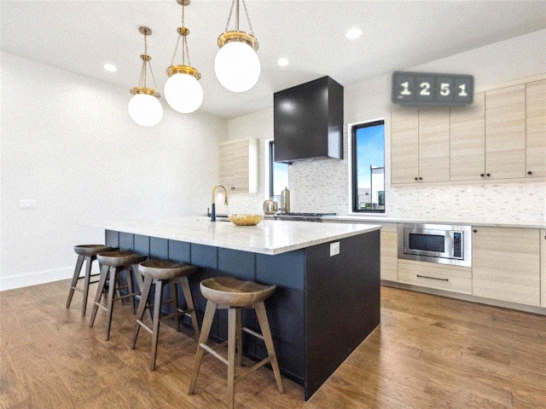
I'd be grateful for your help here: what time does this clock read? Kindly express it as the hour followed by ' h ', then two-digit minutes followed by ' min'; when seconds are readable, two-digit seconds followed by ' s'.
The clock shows 12 h 51 min
